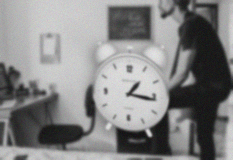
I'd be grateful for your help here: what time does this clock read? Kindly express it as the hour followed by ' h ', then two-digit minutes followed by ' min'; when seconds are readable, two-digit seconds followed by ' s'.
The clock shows 1 h 16 min
